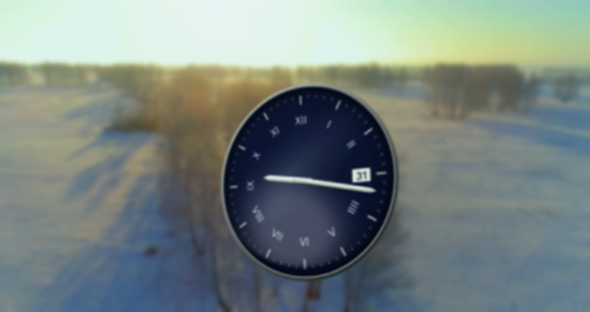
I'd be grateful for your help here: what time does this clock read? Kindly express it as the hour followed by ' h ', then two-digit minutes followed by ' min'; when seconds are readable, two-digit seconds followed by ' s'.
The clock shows 9 h 17 min
